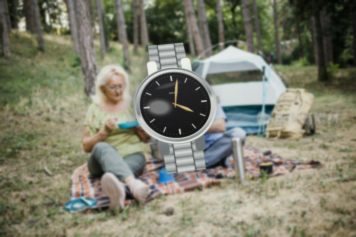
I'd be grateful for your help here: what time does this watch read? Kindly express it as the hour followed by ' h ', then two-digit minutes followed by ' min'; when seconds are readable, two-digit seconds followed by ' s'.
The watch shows 4 h 02 min
